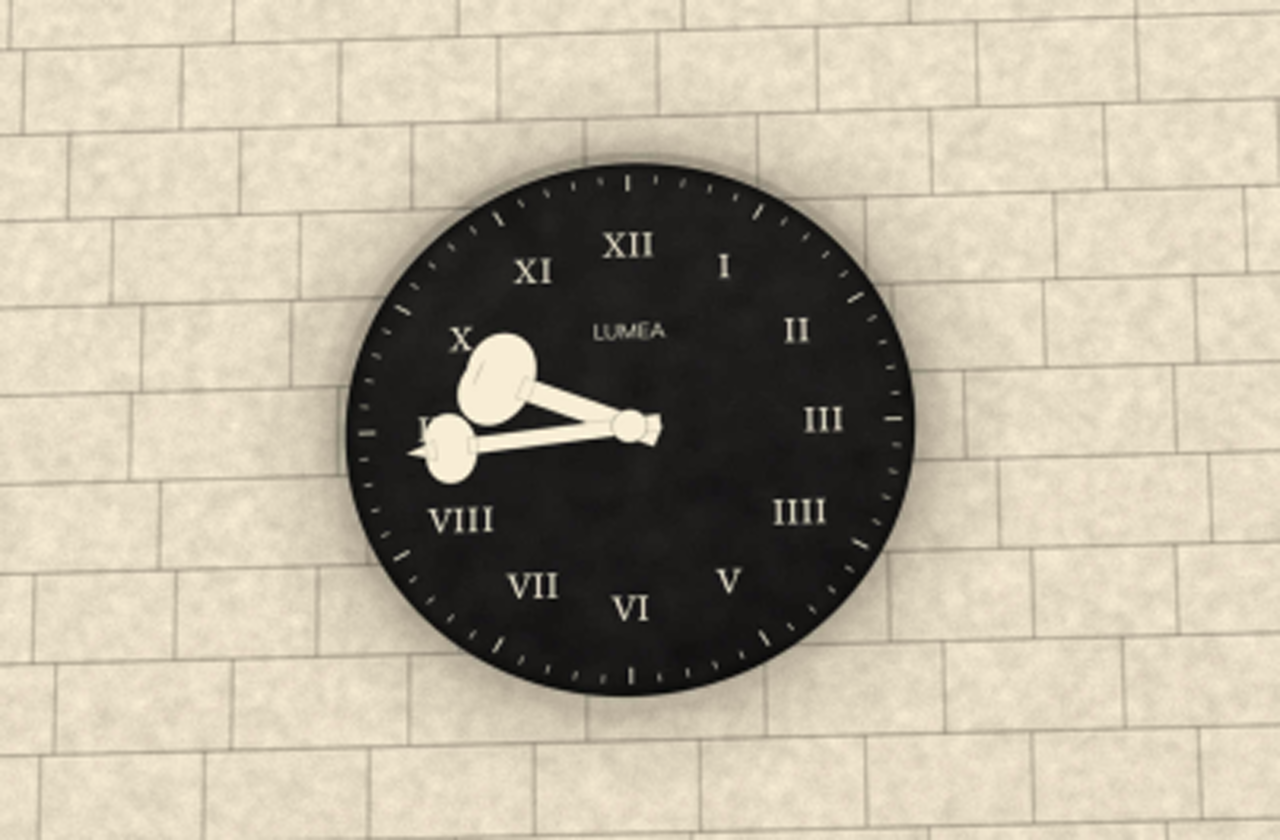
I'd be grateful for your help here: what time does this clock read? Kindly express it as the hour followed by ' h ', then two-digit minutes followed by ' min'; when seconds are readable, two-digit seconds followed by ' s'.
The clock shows 9 h 44 min
